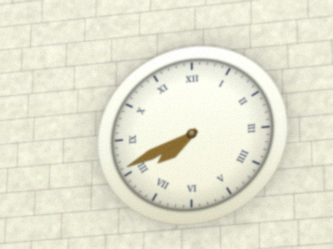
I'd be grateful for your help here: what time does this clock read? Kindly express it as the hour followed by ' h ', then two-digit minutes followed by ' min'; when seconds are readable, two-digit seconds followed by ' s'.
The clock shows 7 h 41 min
